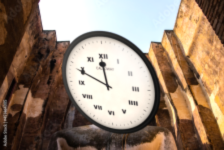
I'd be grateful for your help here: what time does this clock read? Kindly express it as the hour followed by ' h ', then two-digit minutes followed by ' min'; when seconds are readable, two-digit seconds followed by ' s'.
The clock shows 11 h 49 min
